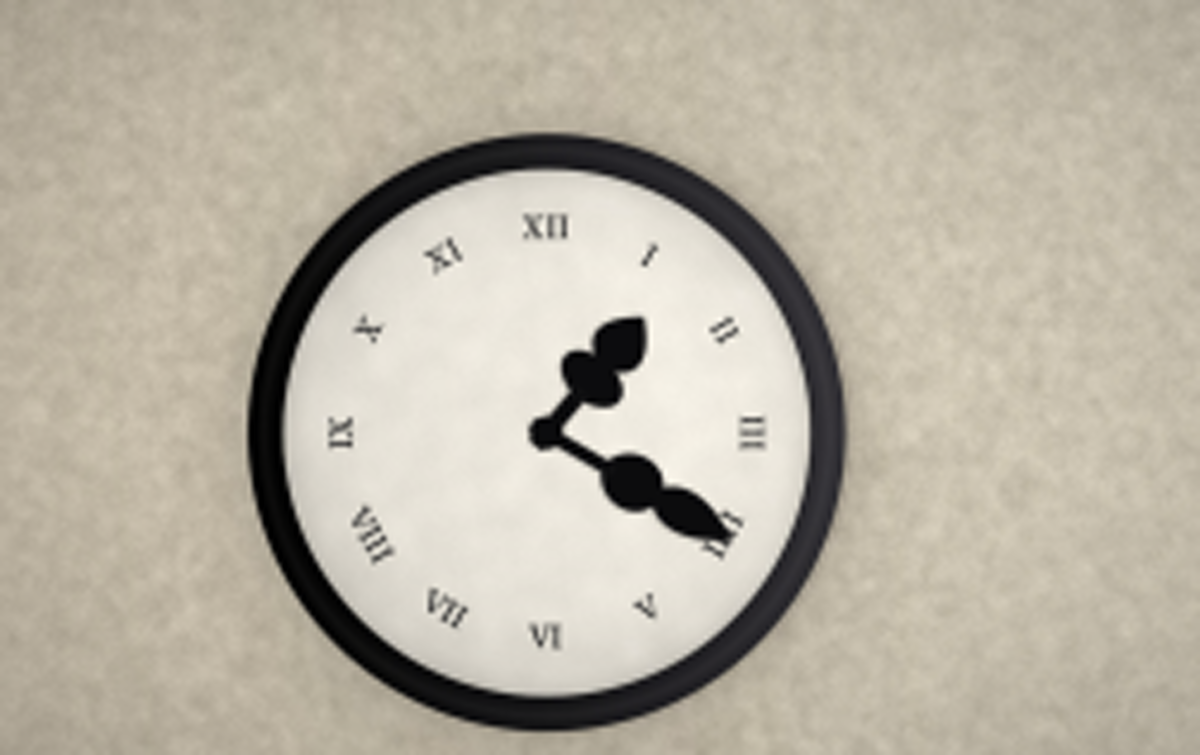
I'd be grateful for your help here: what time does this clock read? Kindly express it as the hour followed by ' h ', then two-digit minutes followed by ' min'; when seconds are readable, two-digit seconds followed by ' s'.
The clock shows 1 h 20 min
